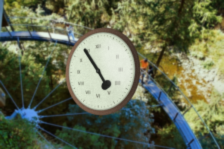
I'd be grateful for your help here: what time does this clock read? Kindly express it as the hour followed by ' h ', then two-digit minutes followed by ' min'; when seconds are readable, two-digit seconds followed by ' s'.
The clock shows 4 h 54 min
